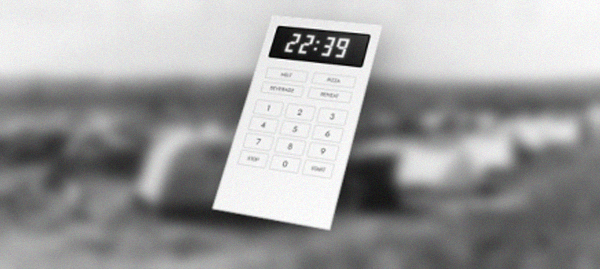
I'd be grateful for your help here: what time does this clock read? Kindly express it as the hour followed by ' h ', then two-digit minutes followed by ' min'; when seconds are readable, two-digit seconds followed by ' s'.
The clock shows 22 h 39 min
